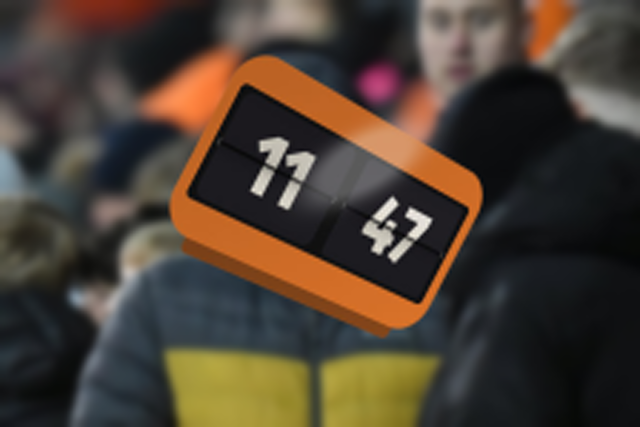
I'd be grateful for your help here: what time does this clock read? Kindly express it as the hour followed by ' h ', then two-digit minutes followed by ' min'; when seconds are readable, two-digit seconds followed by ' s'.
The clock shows 11 h 47 min
